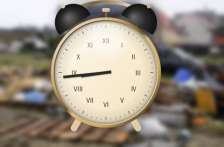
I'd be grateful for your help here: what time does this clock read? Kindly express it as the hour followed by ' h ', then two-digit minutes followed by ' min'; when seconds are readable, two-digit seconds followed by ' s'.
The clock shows 8 h 44 min
